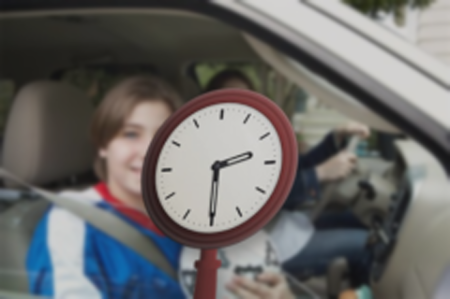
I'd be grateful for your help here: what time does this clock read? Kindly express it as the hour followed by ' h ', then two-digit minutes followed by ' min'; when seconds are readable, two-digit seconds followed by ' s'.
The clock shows 2 h 30 min
